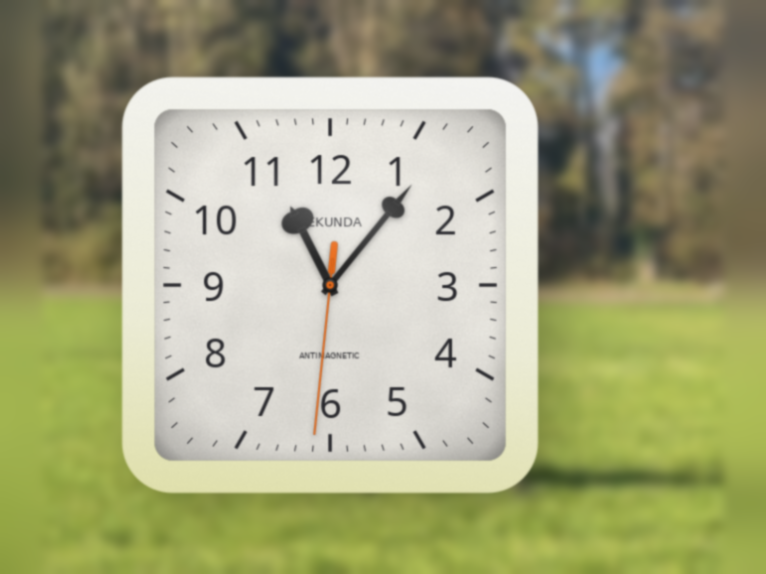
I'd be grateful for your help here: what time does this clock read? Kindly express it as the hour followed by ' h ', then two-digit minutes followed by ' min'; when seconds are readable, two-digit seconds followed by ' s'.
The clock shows 11 h 06 min 31 s
